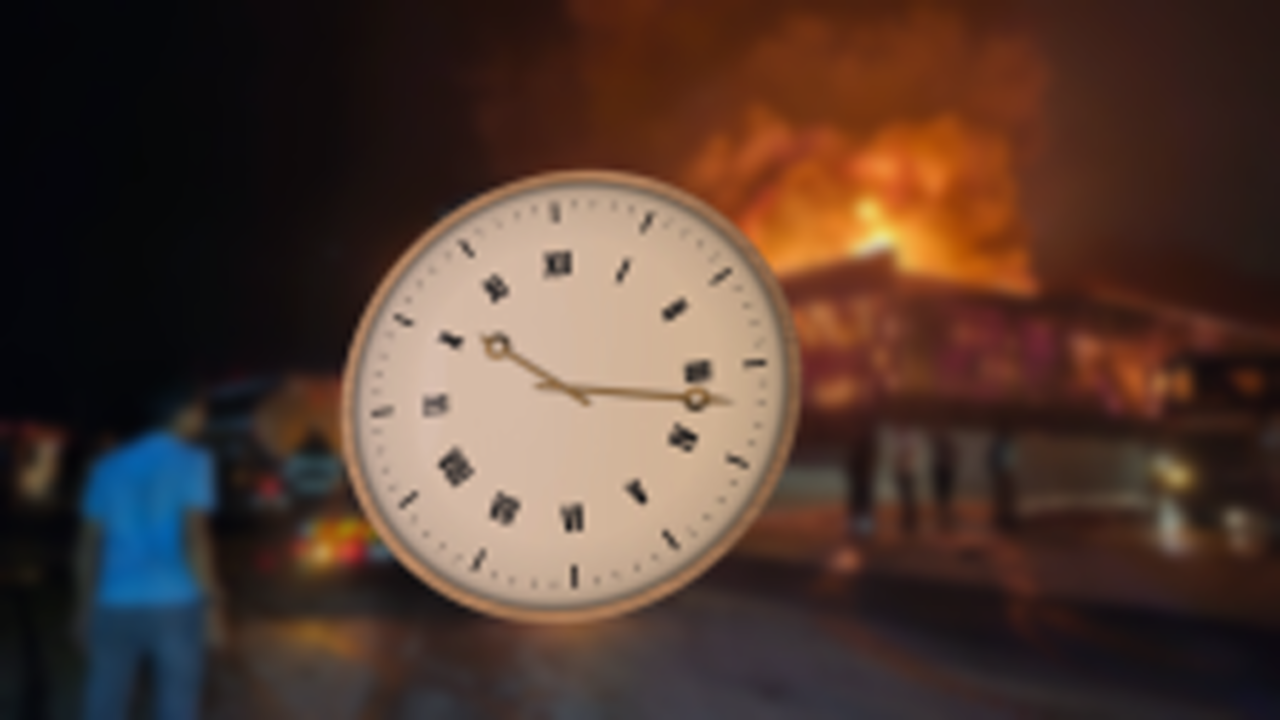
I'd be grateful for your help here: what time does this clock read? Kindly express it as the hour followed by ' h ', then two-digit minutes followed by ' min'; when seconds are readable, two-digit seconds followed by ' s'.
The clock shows 10 h 17 min
